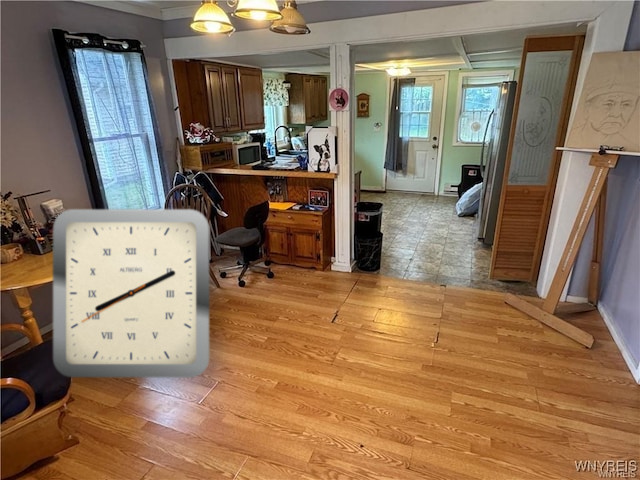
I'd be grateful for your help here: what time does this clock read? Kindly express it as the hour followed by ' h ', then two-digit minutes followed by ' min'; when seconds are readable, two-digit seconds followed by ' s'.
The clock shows 8 h 10 min 40 s
